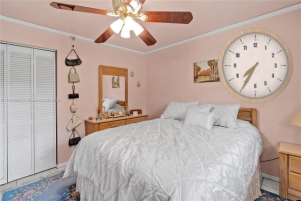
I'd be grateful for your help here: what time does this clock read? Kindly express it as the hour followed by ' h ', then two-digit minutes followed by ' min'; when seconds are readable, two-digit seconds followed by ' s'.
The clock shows 7 h 35 min
